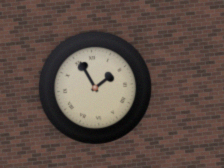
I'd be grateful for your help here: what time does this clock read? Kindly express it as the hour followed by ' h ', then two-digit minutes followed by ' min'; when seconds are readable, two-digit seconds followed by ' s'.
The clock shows 1 h 56 min
